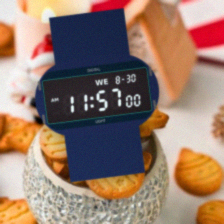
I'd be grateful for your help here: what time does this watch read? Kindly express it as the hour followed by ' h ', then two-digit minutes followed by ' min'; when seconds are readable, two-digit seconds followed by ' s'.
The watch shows 11 h 57 min 00 s
